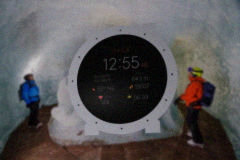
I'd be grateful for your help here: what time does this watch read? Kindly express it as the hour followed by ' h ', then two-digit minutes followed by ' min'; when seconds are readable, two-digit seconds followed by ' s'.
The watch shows 12 h 55 min
